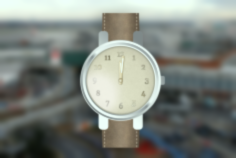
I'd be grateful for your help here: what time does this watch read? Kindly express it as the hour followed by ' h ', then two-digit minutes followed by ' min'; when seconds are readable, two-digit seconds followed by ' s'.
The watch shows 12 h 01 min
